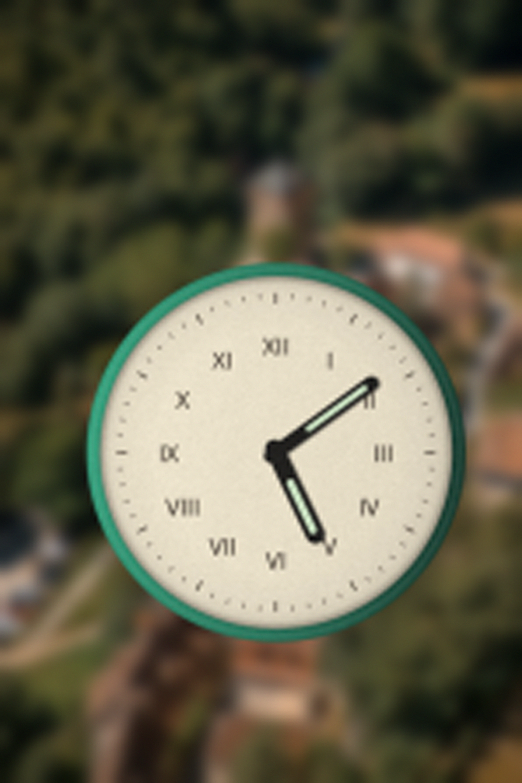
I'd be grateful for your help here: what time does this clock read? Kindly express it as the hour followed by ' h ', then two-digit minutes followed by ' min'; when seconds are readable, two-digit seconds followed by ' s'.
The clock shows 5 h 09 min
